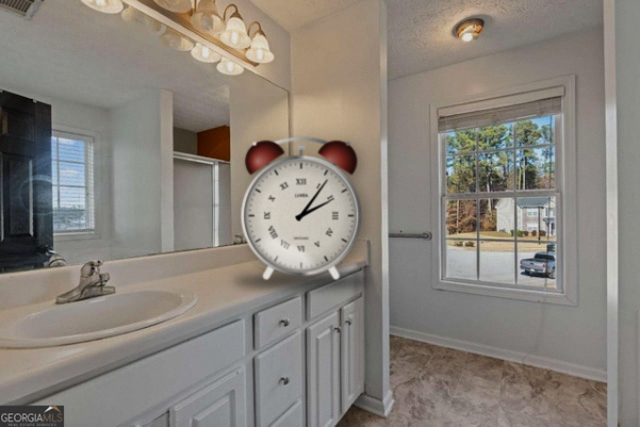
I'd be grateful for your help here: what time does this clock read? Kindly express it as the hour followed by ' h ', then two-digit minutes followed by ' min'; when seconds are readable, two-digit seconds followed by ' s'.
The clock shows 2 h 06 min
